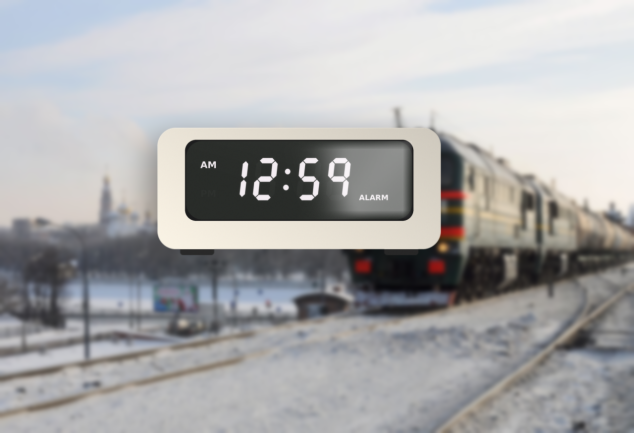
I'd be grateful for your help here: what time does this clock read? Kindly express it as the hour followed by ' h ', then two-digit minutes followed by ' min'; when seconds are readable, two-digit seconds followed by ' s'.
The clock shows 12 h 59 min
